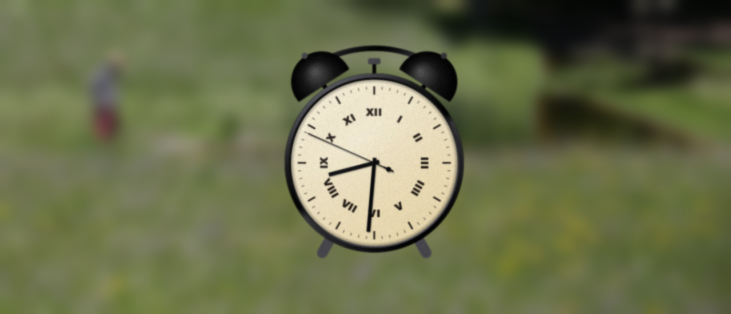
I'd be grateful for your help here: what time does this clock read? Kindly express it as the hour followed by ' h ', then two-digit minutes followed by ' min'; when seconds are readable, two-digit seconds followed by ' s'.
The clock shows 8 h 30 min 49 s
